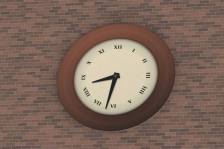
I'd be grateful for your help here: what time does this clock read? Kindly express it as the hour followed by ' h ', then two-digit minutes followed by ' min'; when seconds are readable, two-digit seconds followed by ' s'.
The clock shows 8 h 32 min
